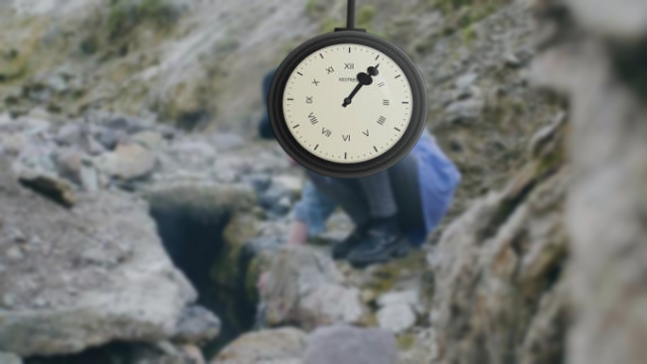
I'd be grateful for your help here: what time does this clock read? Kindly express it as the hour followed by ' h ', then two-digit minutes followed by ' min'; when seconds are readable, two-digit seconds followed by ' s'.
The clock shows 1 h 06 min
